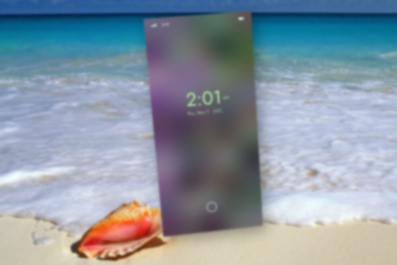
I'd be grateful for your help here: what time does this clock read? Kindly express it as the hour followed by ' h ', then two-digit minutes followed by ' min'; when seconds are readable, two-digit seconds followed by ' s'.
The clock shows 2 h 01 min
